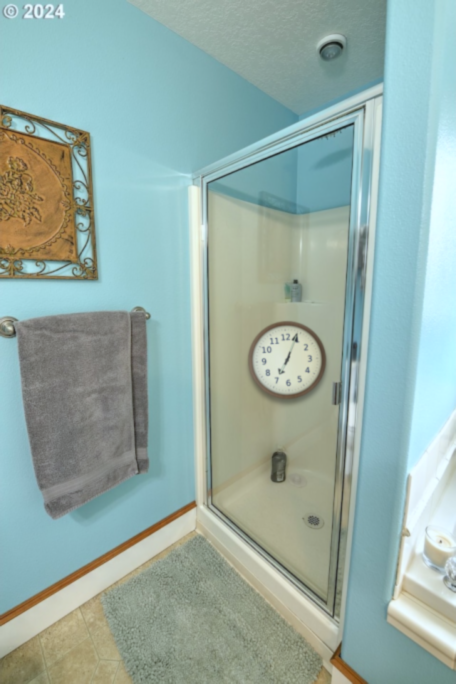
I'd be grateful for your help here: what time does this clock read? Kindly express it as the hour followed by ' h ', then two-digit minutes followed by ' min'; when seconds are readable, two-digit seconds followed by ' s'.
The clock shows 7 h 04 min
